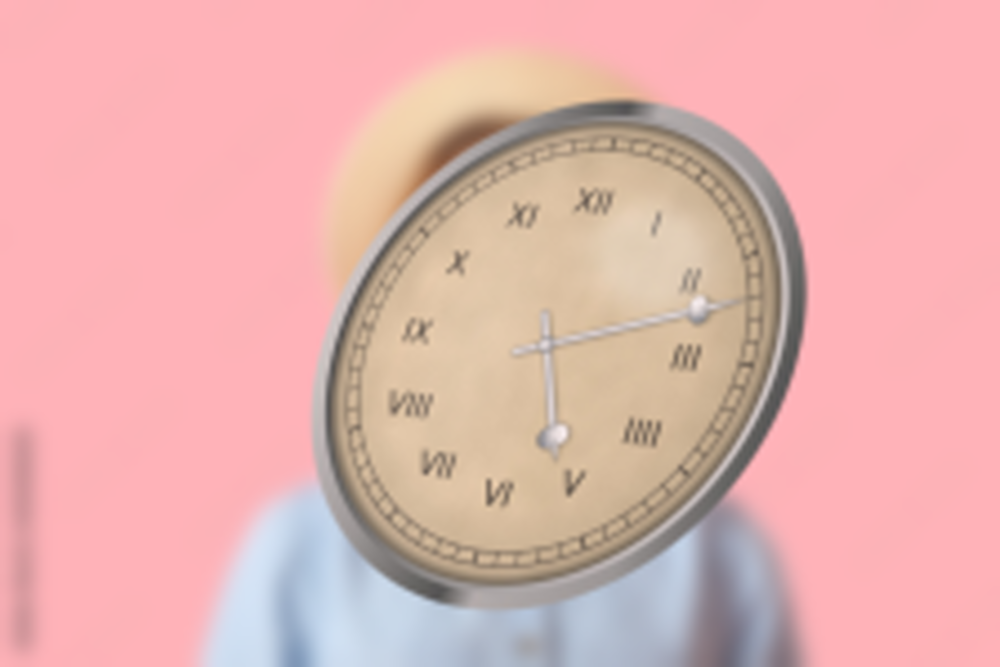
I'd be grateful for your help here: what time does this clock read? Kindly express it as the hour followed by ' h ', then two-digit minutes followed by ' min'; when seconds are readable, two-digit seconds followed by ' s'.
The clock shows 5 h 12 min
